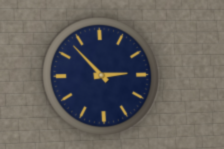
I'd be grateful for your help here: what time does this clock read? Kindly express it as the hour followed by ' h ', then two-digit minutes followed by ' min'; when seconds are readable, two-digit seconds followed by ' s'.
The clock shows 2 h 53 min
